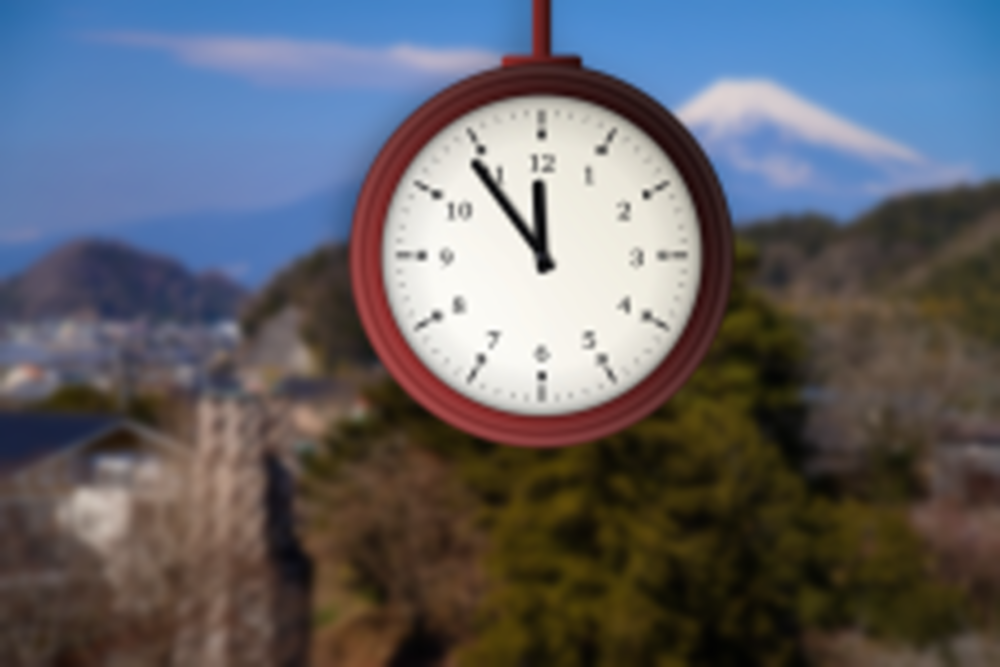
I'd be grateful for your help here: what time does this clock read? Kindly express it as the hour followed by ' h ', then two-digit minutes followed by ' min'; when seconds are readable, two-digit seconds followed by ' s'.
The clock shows 11 h 54 min
